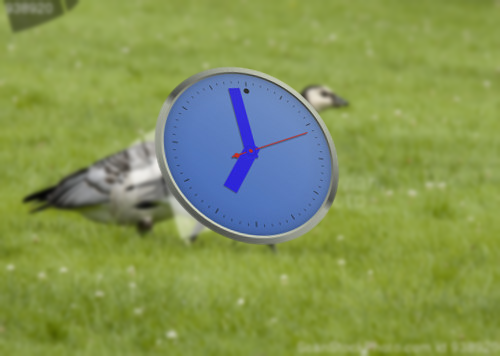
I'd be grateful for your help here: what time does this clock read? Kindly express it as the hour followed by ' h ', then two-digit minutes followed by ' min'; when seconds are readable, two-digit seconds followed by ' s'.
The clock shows 6 h 58 min 11 s
